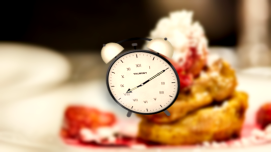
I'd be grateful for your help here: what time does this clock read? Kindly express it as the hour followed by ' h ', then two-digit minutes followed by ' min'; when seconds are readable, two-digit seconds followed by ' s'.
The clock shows 8 h 10 min
